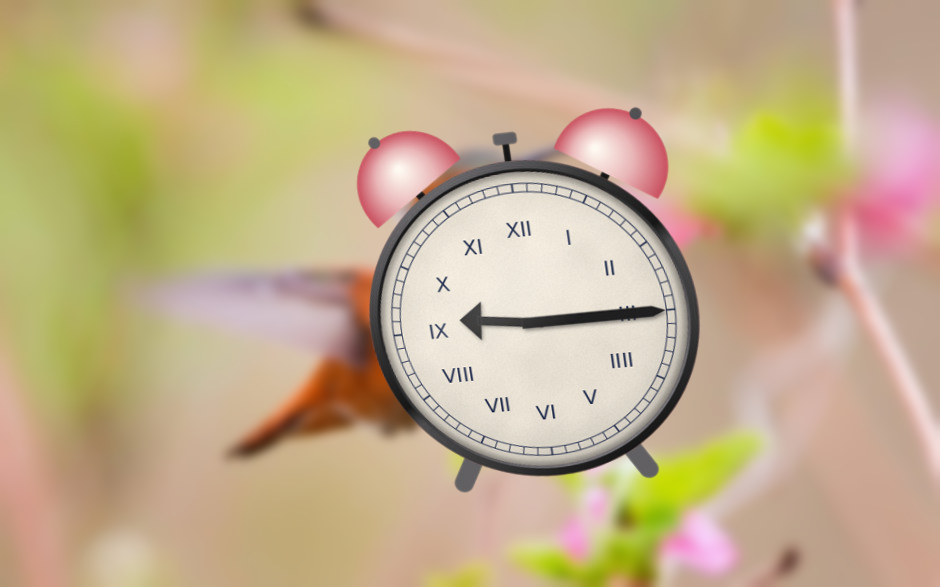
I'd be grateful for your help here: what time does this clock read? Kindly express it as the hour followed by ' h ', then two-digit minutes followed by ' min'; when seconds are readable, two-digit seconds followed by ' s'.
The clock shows 9 h 15 min
